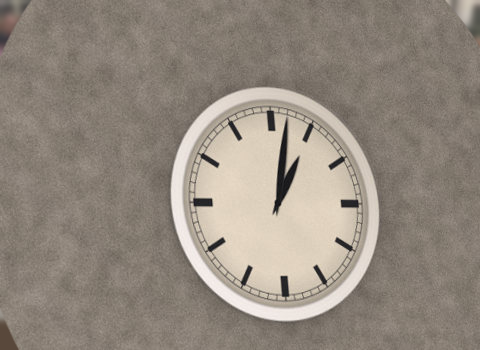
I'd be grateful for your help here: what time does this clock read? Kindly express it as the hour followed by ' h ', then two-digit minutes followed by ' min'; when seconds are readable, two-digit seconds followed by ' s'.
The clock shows 1 h 02 min
